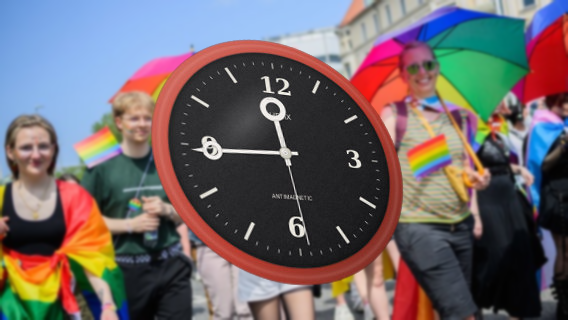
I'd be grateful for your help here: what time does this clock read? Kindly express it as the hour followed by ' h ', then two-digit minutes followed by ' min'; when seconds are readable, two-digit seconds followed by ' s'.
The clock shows 11 h 44 min 29 s
